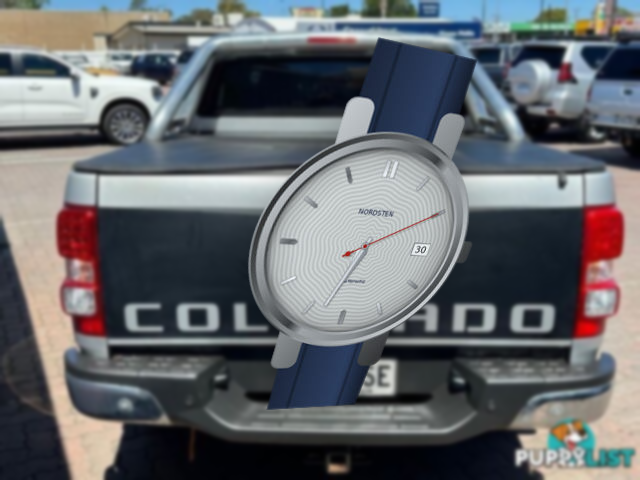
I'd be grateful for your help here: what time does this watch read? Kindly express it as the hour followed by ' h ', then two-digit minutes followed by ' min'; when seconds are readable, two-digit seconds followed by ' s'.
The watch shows 6 h 33 min 10 s
